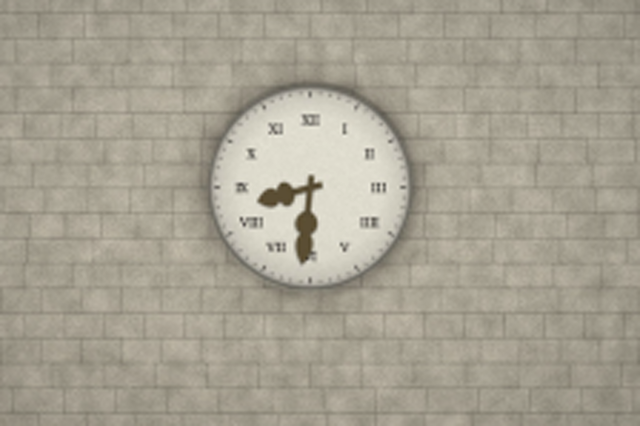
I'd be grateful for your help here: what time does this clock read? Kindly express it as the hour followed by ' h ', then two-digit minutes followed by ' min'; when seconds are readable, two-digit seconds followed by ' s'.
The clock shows 8 h 31 min
